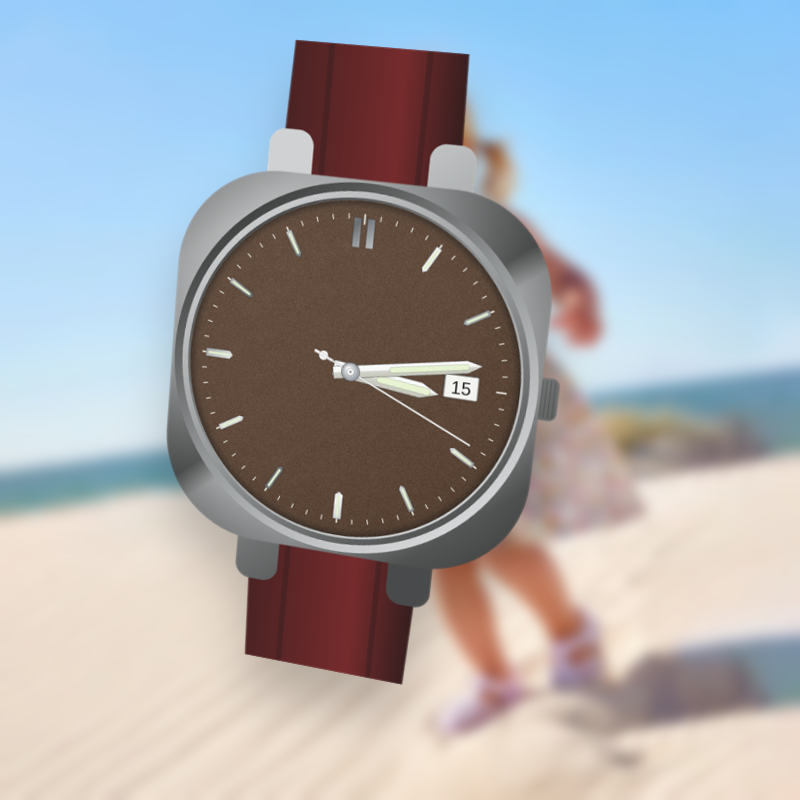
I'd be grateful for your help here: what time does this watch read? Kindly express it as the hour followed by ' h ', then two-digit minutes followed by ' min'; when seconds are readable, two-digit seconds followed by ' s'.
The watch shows 3 h 13 min 19 s
